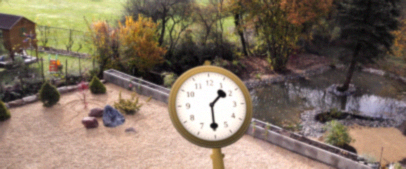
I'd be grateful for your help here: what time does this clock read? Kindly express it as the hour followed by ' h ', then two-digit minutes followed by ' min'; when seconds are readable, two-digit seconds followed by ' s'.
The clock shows 1 h 30 min
